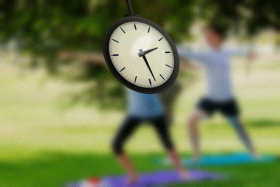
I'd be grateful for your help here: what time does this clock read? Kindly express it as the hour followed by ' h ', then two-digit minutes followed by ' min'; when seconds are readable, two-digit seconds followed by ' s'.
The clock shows 2 h 28 min
